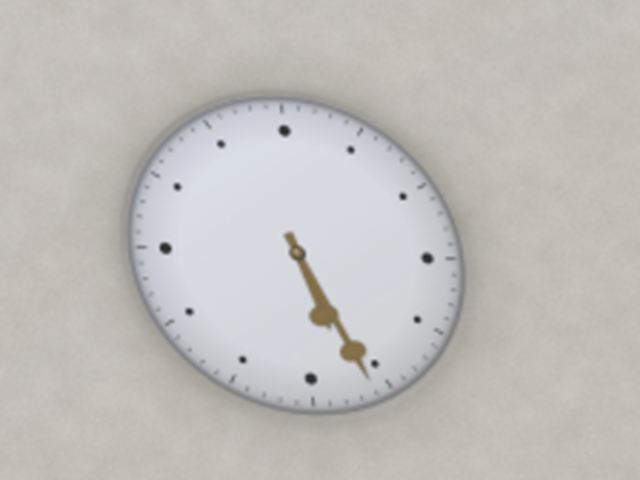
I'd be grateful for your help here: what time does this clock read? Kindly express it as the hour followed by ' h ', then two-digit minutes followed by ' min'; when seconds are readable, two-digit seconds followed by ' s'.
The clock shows 5 h 26 min
